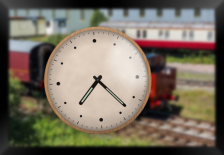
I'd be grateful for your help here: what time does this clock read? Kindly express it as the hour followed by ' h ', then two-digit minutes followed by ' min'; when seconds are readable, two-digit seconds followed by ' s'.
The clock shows 7 h 23 min
